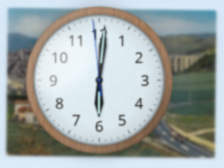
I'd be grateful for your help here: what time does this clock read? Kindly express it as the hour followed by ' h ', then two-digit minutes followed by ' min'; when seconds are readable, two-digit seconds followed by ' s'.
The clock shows 6 h 00 min 59 s
